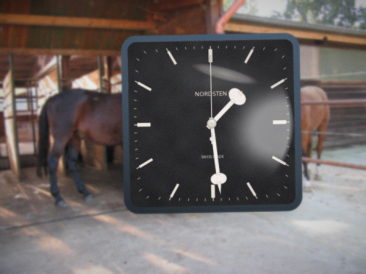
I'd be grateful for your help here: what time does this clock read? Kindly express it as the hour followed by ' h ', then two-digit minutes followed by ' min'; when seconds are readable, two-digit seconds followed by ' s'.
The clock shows 1 h 29 min 00 s
